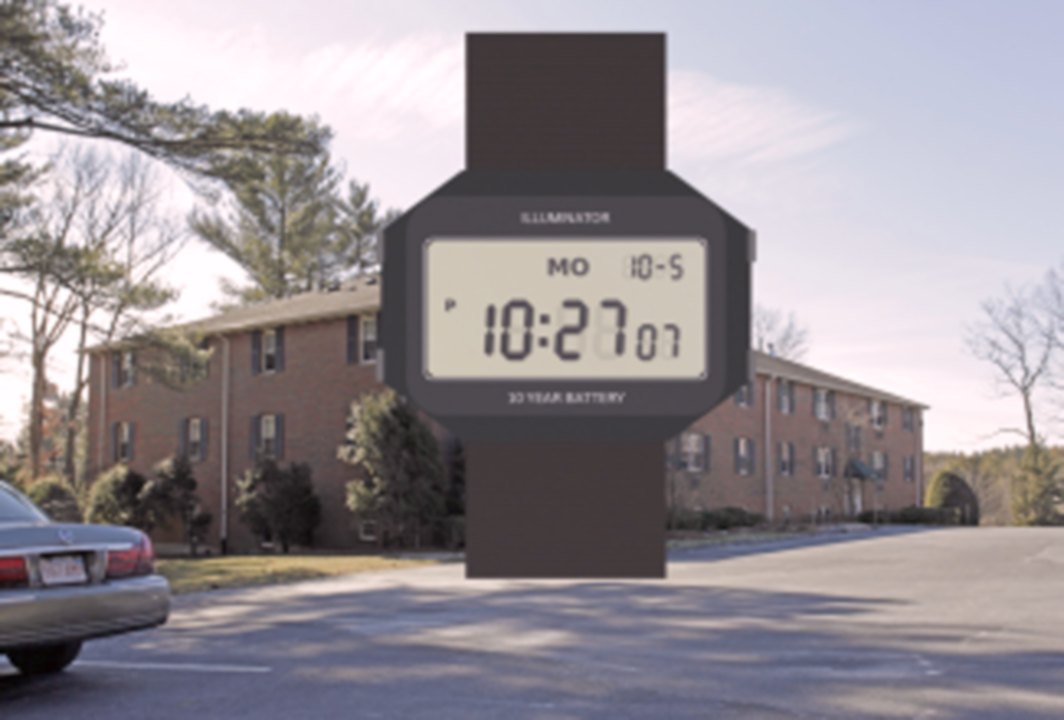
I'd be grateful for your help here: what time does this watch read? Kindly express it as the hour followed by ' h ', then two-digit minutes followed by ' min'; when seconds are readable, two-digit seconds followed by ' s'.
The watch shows 10 h 27 min 07 s
